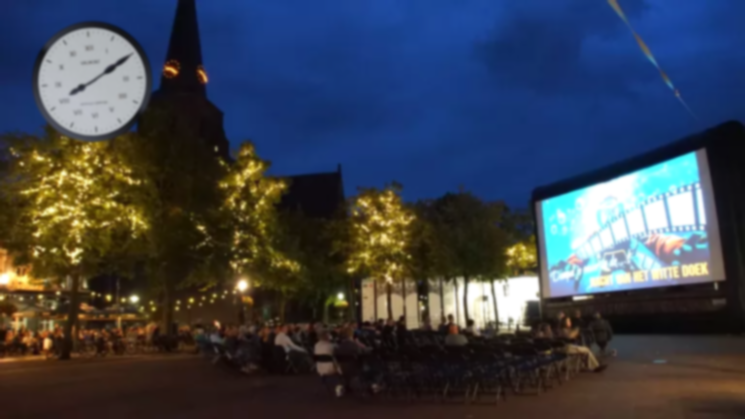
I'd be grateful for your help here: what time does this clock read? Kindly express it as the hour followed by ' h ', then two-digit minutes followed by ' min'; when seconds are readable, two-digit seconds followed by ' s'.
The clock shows 8 h 10 min
